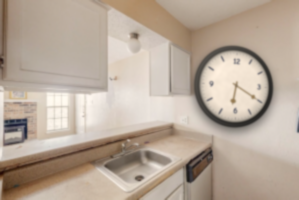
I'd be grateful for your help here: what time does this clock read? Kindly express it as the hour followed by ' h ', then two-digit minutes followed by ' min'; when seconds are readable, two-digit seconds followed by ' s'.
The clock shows 6 h 20 min
